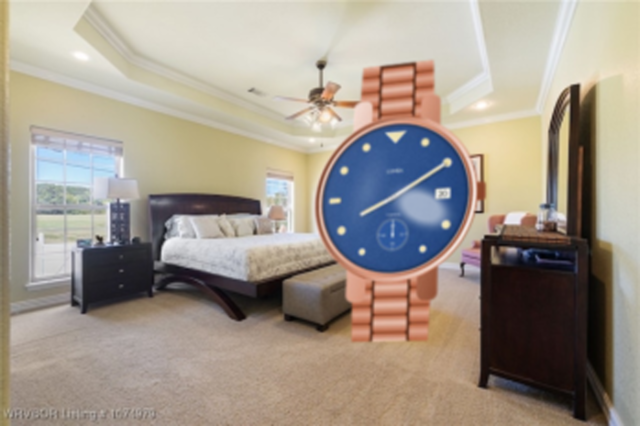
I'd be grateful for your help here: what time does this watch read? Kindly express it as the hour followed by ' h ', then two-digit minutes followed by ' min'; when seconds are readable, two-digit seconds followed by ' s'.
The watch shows 8 h 10 min
